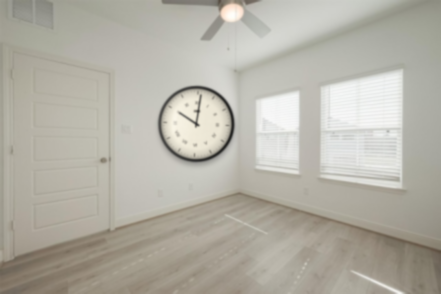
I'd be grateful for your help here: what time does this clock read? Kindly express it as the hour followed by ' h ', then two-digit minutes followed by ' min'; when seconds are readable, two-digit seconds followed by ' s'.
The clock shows 10 h 01 min
